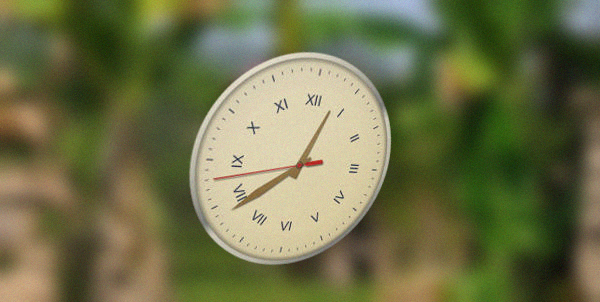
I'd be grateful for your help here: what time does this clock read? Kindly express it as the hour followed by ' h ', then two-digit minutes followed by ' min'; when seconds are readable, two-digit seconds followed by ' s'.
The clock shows 12 h 38 min 43 s
